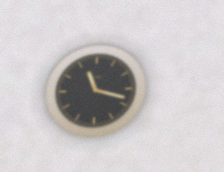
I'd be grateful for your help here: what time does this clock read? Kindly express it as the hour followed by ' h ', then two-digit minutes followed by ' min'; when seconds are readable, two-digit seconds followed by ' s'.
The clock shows 11 h 18 min
